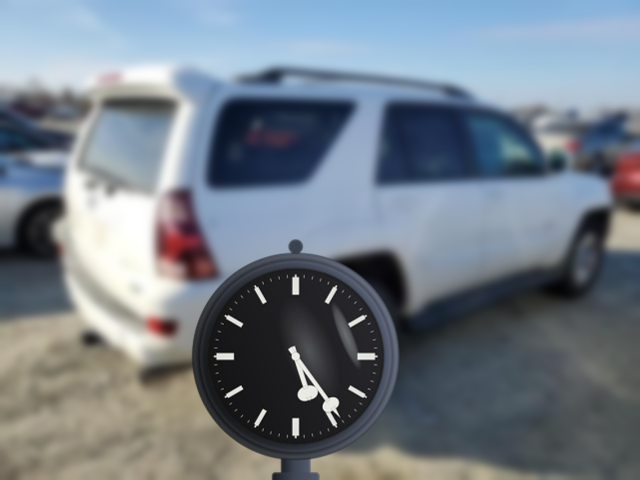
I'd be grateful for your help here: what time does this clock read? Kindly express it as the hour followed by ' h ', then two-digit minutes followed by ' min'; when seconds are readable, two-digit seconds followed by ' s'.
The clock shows 5 h 24 min
